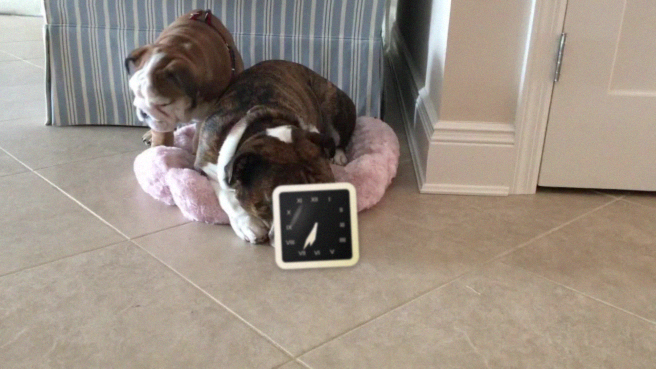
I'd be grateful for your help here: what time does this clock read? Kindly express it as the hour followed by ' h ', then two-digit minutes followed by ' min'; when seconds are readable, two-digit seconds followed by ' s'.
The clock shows 6 h 35 min
